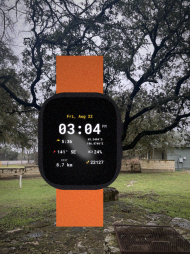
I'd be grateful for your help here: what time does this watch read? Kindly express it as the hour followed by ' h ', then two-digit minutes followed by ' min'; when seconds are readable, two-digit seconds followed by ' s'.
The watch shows 3 h 04 min
